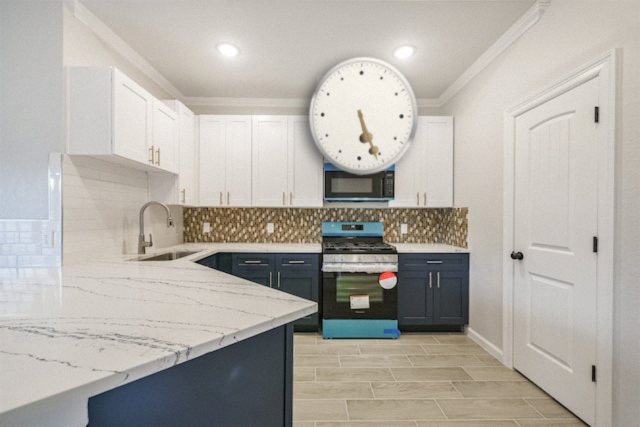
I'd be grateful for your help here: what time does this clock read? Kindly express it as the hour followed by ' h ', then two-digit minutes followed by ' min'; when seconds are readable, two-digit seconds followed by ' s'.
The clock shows 5 h 26 min
